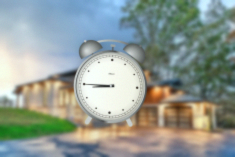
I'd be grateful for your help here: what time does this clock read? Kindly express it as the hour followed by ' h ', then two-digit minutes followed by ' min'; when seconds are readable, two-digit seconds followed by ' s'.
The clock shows 8 h 45 min
